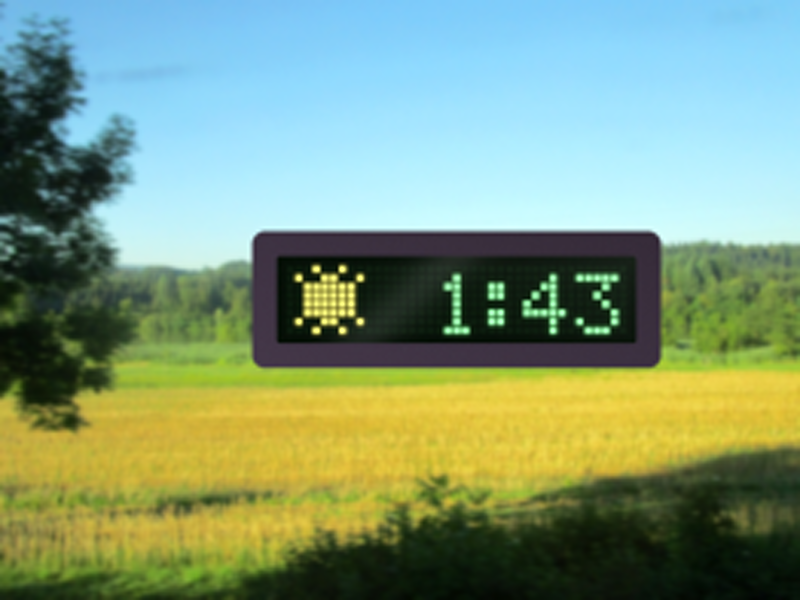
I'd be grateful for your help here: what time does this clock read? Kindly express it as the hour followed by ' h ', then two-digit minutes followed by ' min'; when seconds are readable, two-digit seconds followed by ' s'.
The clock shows 1 h 43 min
